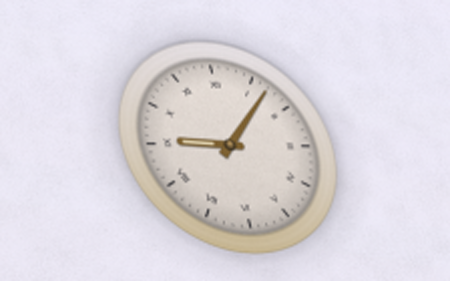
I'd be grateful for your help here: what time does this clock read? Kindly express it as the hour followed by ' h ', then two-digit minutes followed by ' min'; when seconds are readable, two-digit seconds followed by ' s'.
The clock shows 9 h 07 min
